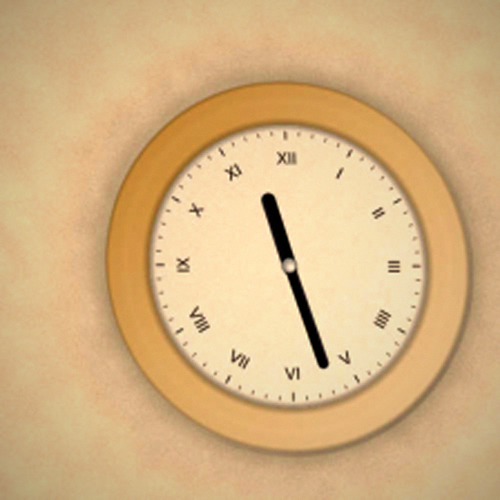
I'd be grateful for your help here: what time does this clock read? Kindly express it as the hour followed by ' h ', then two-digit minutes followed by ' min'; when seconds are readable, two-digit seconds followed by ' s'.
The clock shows 11 h 27 min
